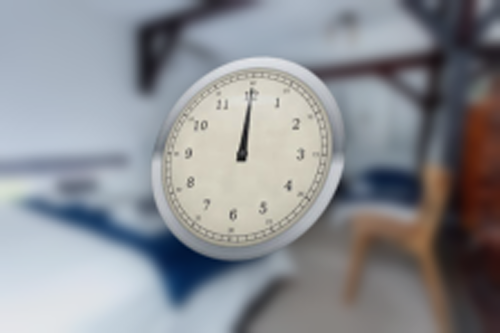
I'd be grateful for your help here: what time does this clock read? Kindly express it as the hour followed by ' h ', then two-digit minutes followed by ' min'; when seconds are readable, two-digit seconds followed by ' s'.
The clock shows 12 h 00 min
